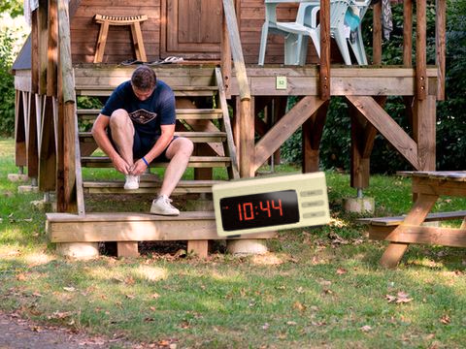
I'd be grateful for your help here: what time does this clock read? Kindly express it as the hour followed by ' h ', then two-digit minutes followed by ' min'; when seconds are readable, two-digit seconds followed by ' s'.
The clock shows 10 h 44 min
